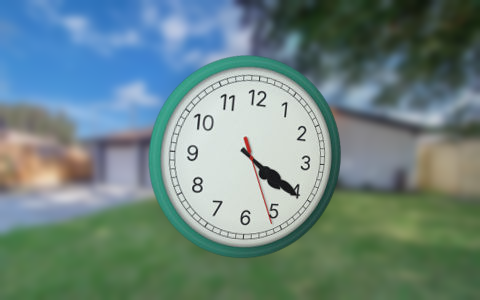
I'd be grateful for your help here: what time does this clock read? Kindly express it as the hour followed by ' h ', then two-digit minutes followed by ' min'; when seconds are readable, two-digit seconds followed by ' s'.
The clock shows 4 h 20 min 26 s
